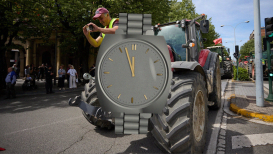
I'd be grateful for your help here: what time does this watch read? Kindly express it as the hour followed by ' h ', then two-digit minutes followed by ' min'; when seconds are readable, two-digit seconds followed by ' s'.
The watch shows 11 h 57 min
